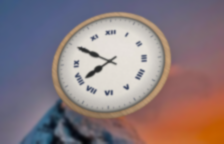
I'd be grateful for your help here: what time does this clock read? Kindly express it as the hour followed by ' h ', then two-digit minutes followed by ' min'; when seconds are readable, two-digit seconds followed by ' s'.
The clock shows 7 h 50 min
